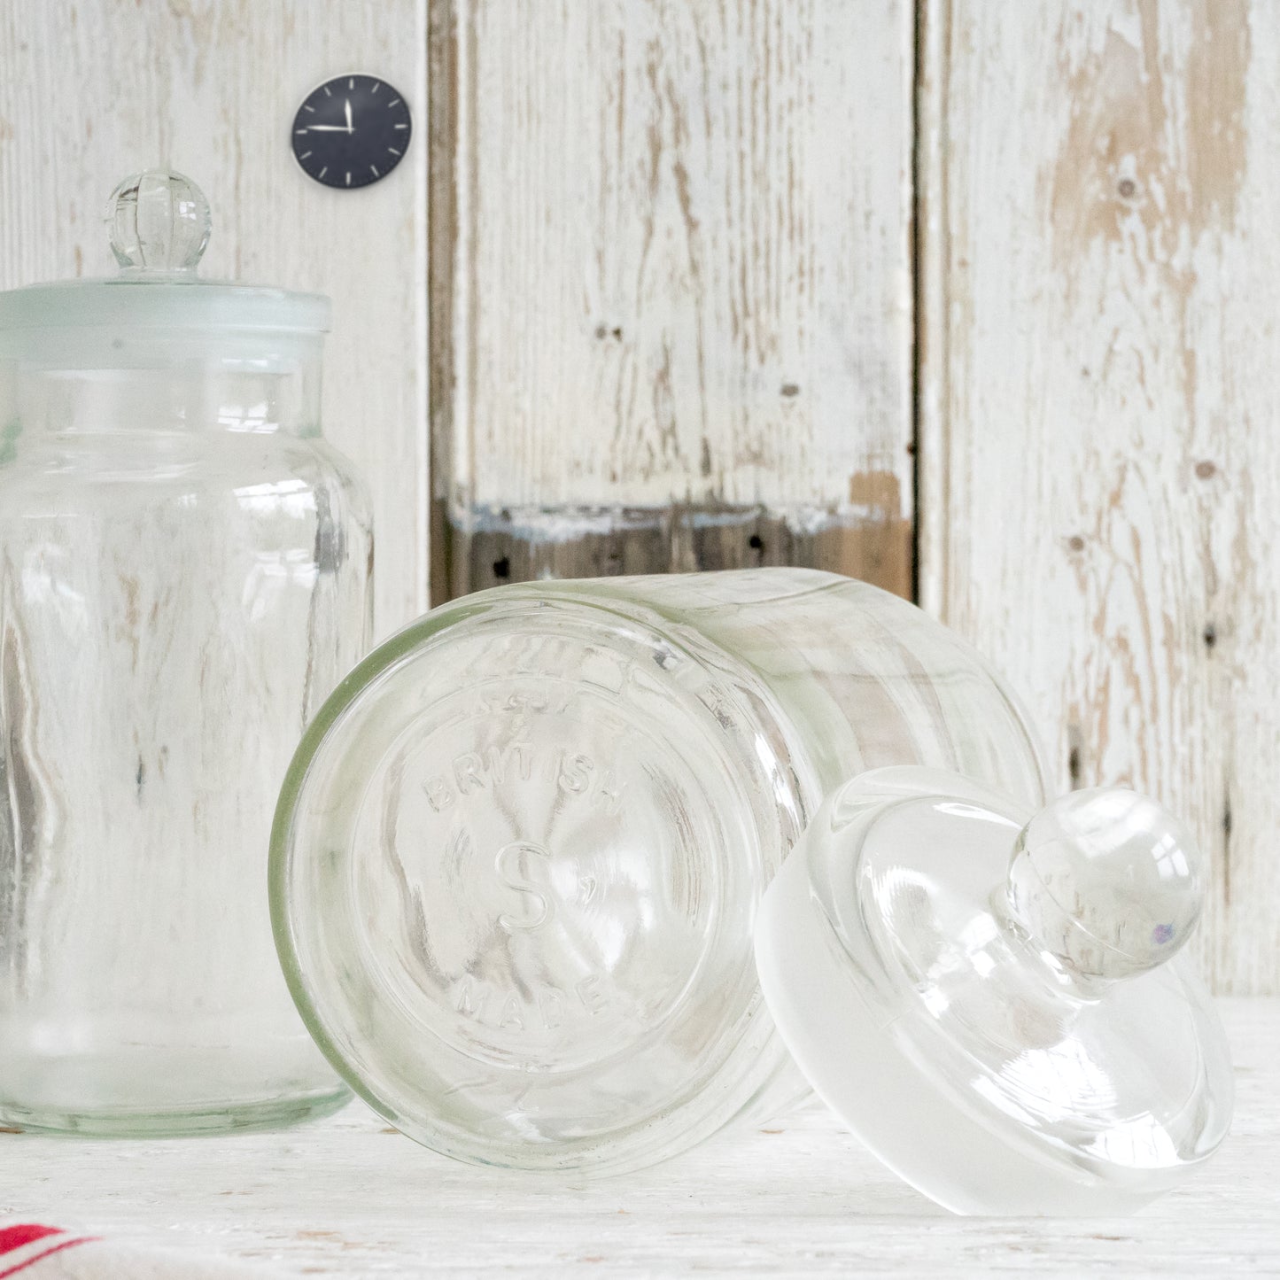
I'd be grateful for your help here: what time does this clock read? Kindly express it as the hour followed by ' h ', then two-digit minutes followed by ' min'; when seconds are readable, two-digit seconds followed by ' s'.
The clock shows 11 h 46 min
